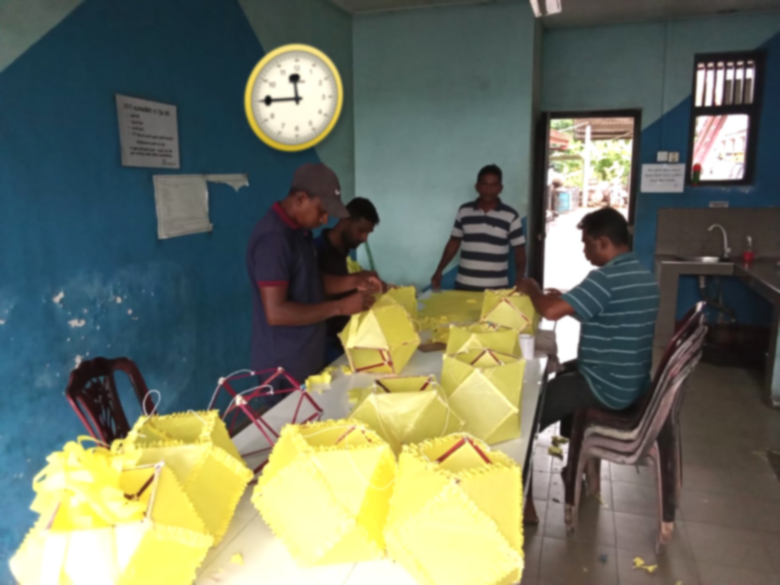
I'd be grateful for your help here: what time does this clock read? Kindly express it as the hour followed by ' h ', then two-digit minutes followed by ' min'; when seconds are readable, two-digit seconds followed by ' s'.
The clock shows 11 h 45 min
